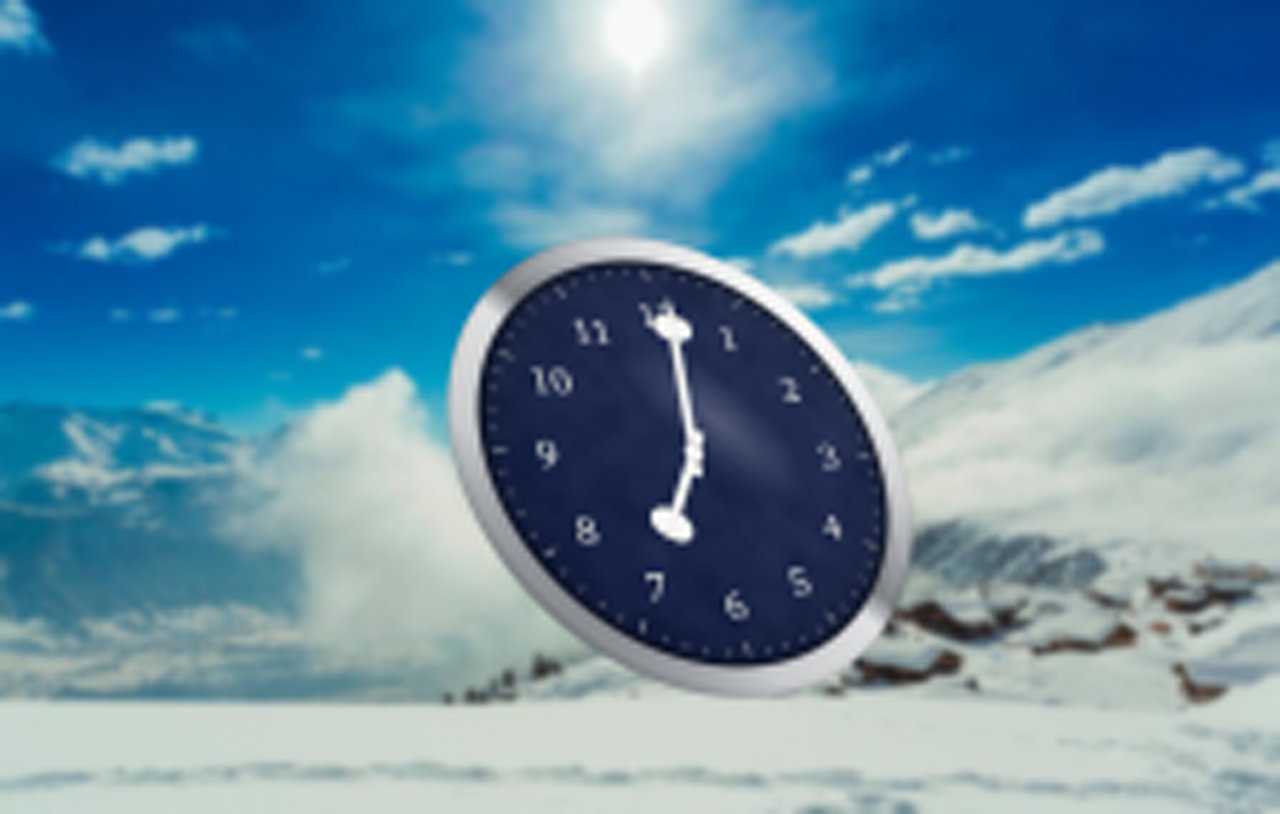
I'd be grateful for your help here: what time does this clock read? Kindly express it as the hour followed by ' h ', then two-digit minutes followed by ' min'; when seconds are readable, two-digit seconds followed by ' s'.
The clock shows 7 h 01 min
